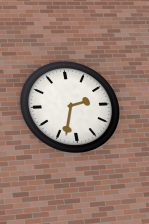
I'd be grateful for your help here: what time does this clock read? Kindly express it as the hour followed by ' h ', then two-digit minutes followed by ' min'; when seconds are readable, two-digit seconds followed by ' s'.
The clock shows 2 h 33 min
